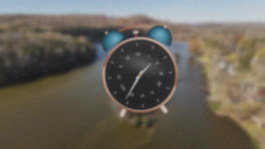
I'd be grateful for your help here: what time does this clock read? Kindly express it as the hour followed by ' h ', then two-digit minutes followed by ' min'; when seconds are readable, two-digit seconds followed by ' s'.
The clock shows 1 h 36 min
